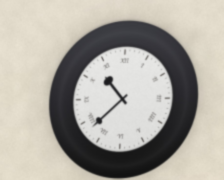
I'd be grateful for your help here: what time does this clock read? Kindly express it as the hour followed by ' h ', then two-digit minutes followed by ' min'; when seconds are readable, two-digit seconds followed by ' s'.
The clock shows 10 h 38 min
